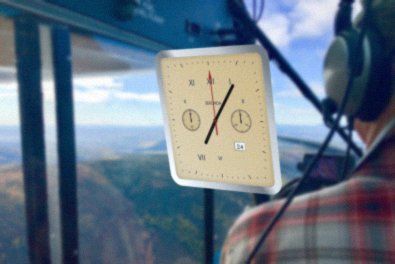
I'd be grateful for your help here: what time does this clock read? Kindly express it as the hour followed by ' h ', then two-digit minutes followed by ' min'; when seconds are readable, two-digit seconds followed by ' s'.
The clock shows 7 h 06 min
